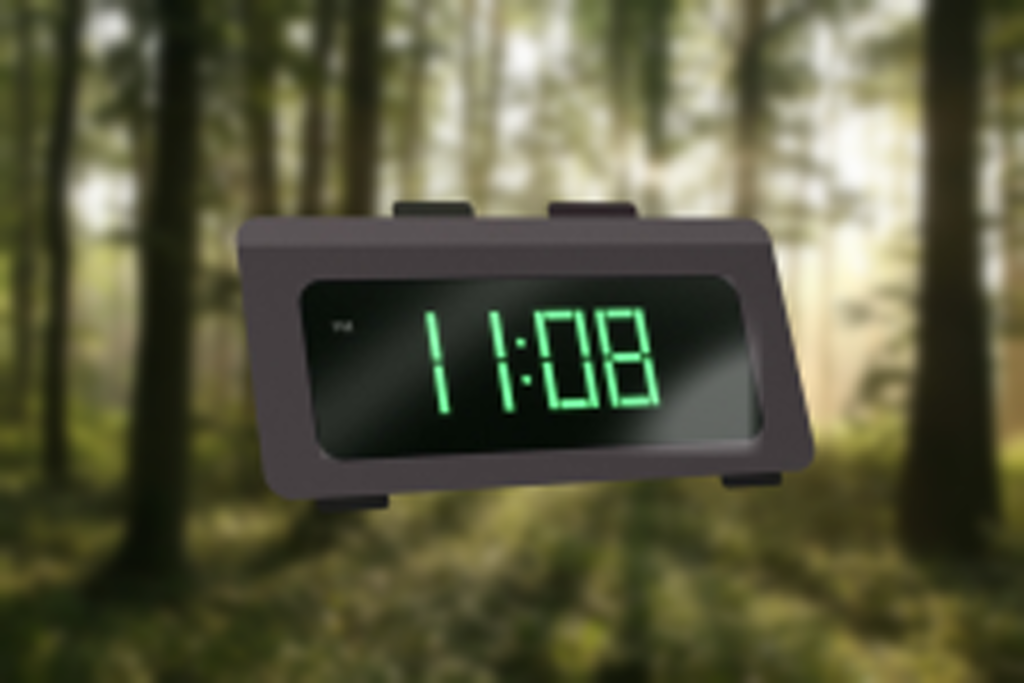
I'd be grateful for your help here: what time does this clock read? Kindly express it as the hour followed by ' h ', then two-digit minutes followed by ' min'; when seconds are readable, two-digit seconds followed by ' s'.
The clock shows 11 h 08 min
